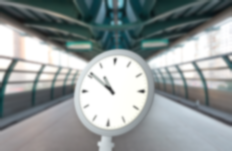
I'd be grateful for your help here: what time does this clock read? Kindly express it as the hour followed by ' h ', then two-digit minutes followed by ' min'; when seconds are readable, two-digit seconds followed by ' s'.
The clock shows 10 h 51 min
